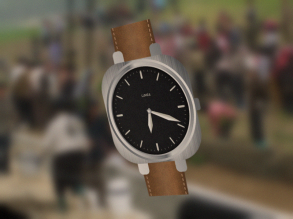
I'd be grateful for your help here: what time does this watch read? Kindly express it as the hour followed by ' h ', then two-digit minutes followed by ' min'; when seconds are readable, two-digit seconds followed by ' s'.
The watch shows 6 h 19 min
